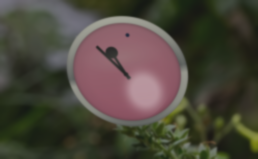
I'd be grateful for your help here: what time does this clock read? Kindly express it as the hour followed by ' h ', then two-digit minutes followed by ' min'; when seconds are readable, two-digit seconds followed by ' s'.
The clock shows 10 h 52 min
